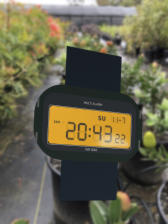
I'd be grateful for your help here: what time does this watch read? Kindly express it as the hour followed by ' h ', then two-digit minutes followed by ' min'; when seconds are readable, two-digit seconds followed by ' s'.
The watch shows 20 h 43 min 22 s
